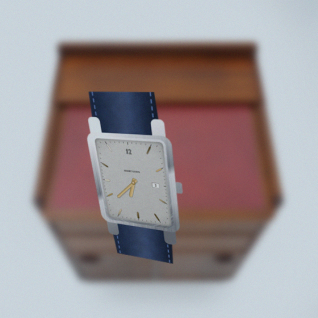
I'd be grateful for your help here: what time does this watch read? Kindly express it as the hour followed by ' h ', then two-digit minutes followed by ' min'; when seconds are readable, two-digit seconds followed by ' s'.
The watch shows 6 h 38 min
